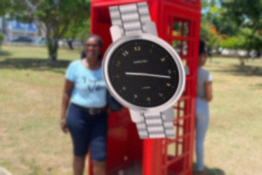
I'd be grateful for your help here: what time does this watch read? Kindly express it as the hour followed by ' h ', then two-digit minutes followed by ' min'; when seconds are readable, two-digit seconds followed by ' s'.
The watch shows 9 h 17 min
